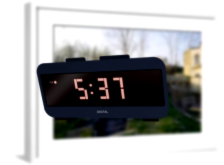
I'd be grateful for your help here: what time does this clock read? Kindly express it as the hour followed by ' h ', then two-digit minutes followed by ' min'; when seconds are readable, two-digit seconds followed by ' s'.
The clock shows 5 h 37 min
